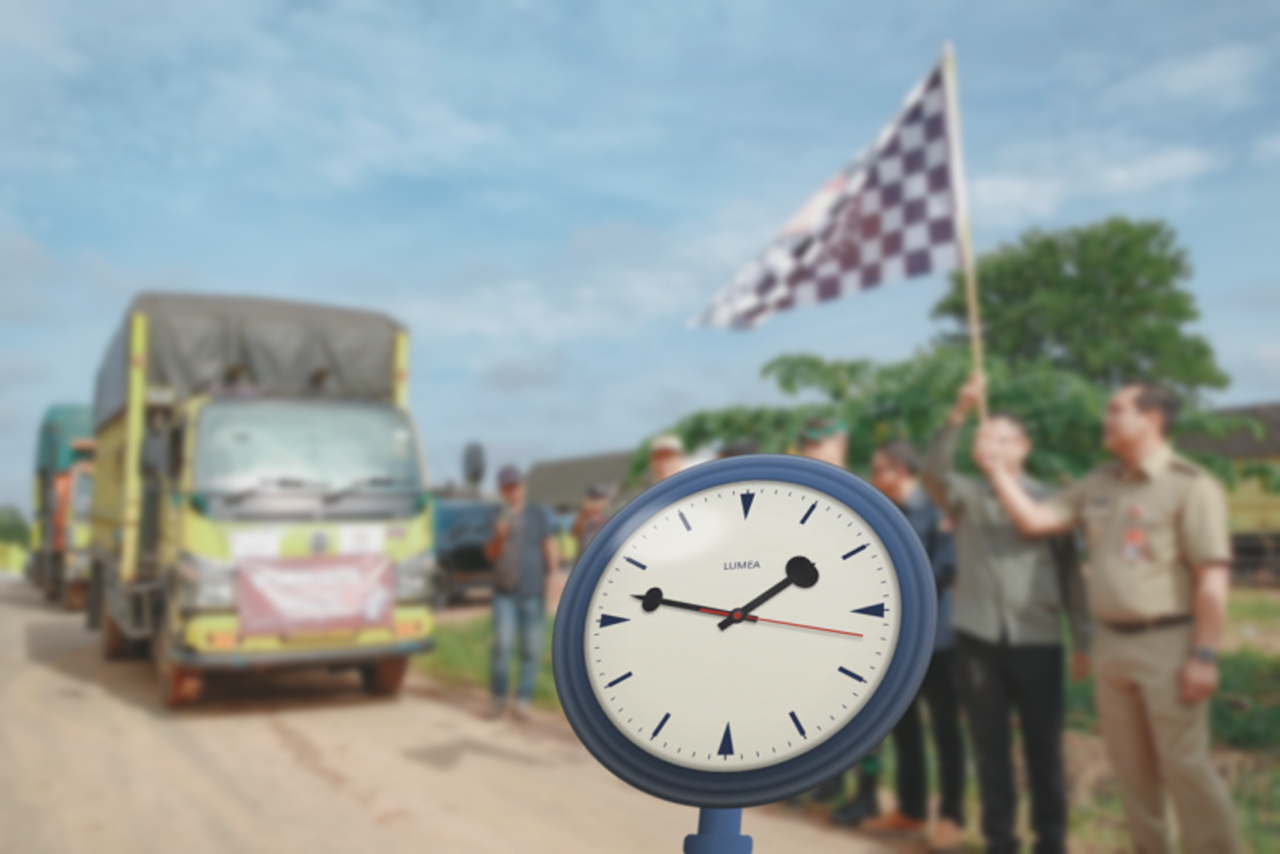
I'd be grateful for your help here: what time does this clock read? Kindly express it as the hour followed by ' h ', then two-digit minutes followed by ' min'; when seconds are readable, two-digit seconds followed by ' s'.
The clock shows 1 h 47 min 17 s
